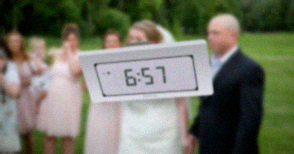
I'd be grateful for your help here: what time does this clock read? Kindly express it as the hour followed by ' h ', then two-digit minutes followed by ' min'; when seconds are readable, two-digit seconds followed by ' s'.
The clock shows 6 h 57 min
